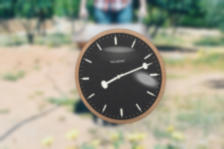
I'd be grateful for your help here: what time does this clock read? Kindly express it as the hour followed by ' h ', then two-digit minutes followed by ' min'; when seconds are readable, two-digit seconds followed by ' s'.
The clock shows 8 h 12 min
